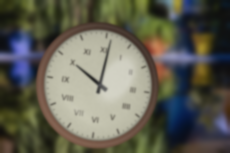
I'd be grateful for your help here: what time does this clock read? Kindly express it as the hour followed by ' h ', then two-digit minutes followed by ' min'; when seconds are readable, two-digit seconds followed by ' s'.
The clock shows 10 h 01 min
